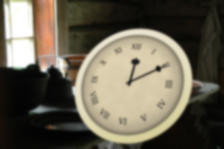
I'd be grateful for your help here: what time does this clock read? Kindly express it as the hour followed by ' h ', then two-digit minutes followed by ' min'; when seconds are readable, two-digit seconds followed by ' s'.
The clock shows 12 h 10 min
